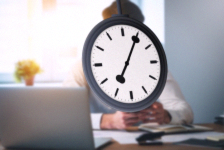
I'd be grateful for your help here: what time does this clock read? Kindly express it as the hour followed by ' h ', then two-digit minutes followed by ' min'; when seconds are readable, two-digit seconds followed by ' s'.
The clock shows 7 h 05 min
